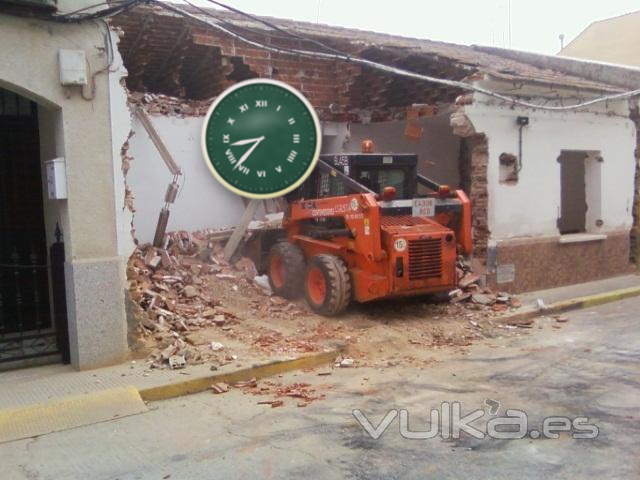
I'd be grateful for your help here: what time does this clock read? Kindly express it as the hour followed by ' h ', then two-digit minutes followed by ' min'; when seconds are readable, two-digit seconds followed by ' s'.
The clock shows 8 h 37 min
